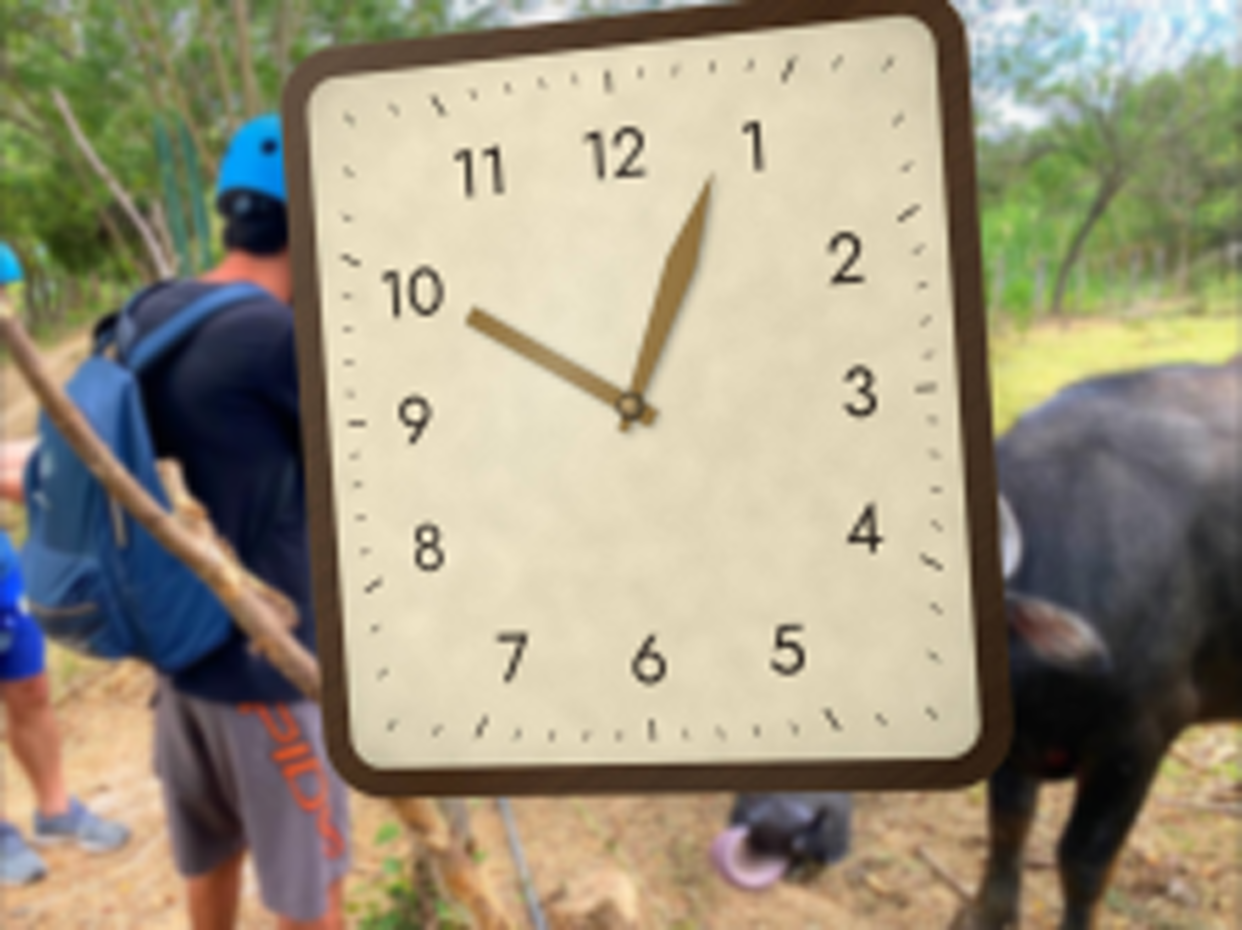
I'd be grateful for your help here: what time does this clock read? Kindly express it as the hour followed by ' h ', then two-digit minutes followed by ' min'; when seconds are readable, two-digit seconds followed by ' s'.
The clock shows 10 h 04 min
